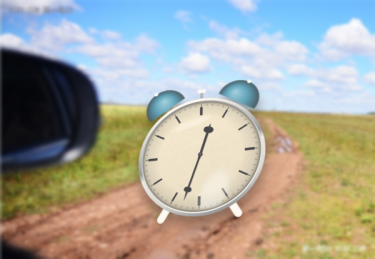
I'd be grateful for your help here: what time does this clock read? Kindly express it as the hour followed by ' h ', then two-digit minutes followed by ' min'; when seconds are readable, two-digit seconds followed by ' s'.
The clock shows 12 h 33 min
